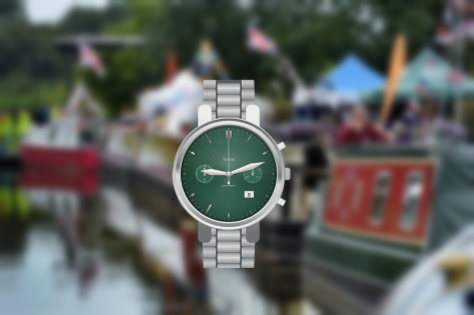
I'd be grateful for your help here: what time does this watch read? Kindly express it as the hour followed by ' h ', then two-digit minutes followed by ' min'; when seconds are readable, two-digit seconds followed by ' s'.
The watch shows 9 h 12 min
